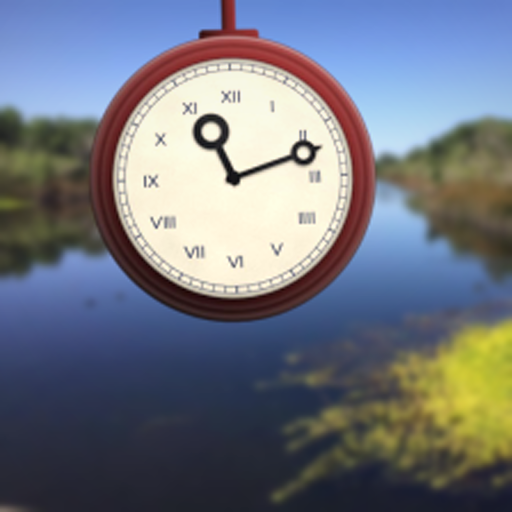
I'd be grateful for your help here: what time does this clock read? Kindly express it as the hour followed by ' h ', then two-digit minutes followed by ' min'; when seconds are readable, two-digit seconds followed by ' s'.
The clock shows 11 h 12 min
